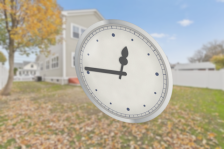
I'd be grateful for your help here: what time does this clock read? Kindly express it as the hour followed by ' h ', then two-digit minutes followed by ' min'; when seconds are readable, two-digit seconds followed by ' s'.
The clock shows 12 h 46 min
